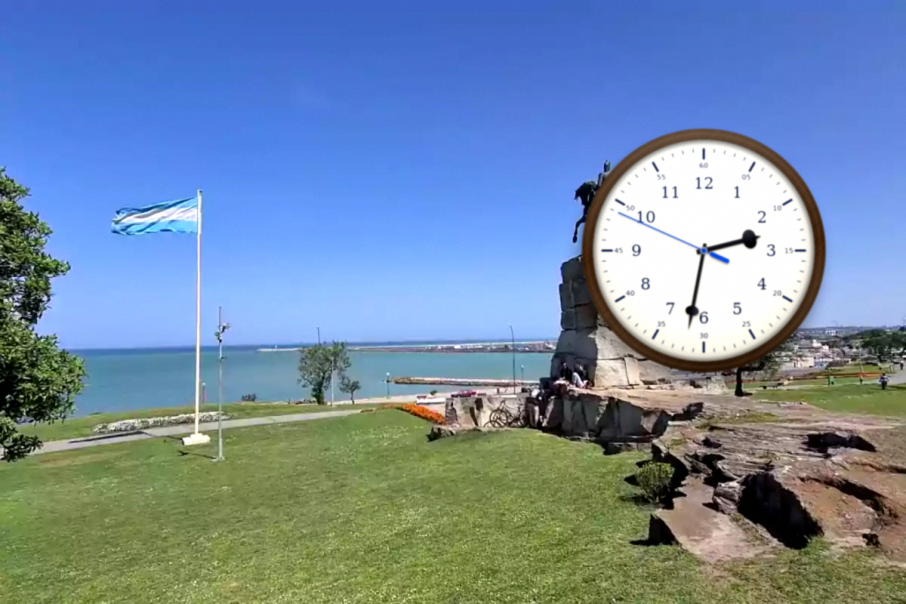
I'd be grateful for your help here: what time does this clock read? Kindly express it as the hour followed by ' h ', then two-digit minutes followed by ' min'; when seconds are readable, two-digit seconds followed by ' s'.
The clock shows 2 h 31 min 49 s
